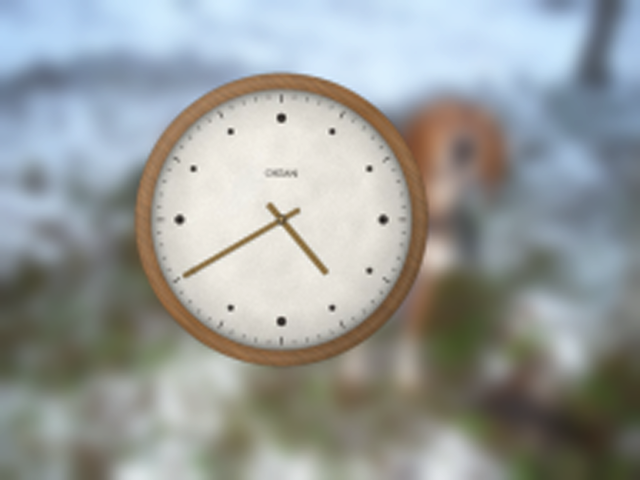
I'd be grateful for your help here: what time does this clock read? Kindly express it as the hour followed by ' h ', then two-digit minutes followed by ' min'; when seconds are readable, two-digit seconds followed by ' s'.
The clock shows 4 h 40 min
